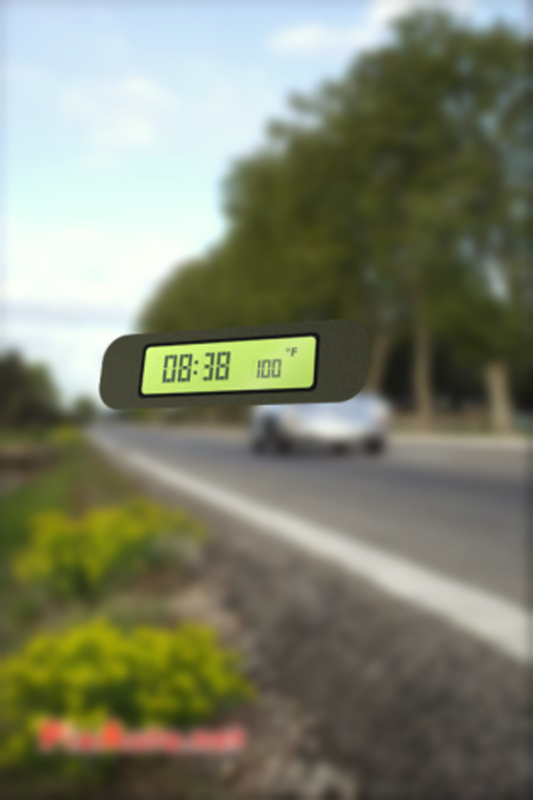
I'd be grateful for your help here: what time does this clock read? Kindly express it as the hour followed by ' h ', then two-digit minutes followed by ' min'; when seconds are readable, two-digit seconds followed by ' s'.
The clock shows 8 h 38 min
